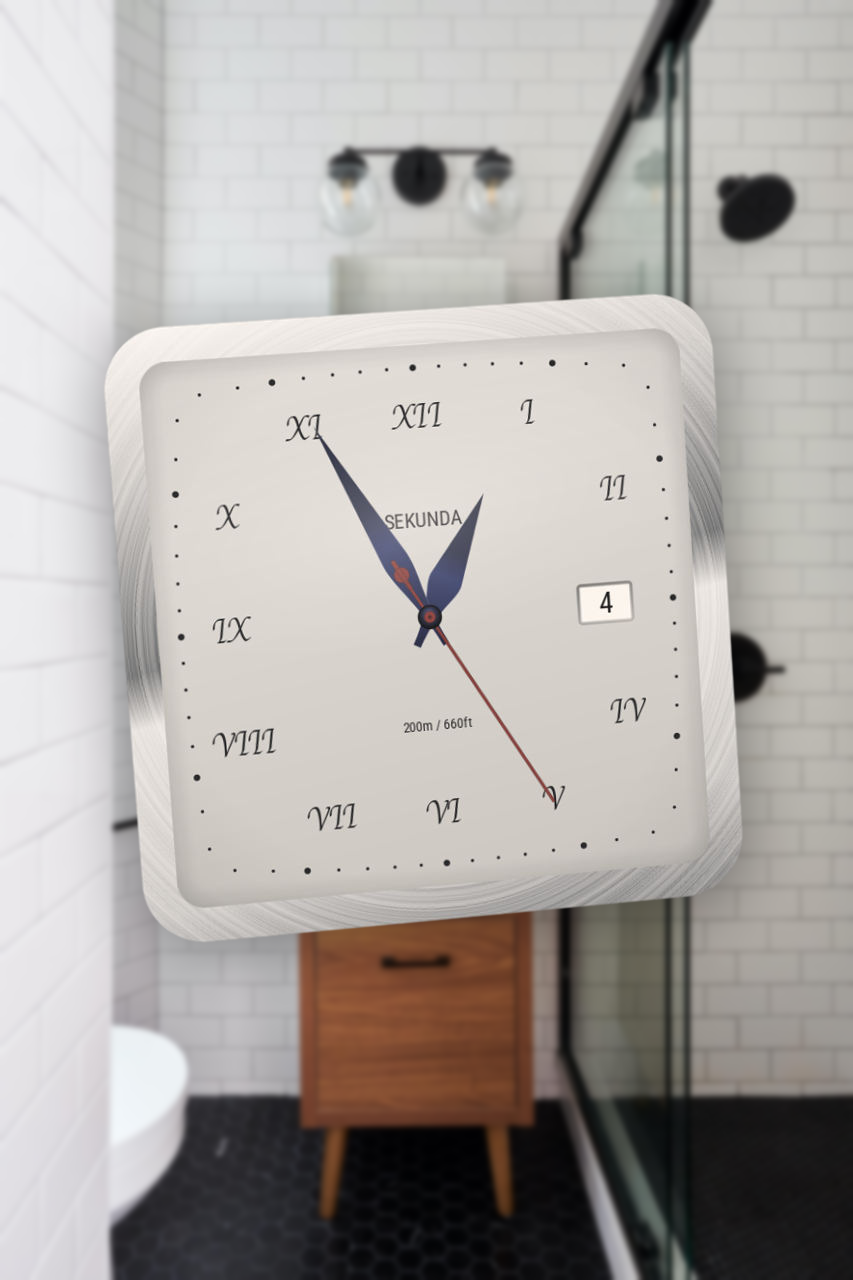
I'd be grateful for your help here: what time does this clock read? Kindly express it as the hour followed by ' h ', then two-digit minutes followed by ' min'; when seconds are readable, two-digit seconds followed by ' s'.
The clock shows 12 h 55 min 25 s
